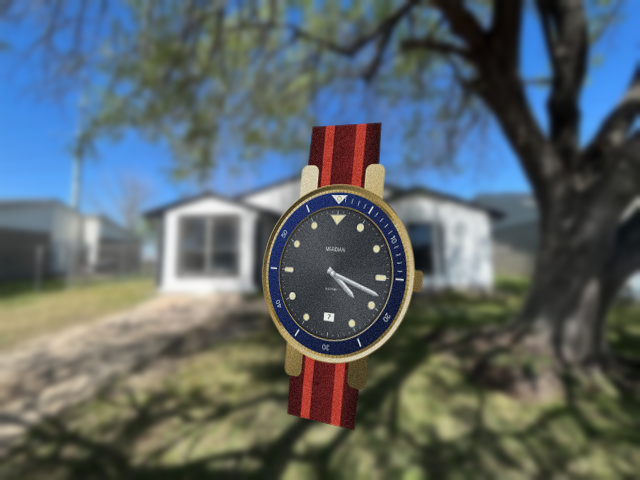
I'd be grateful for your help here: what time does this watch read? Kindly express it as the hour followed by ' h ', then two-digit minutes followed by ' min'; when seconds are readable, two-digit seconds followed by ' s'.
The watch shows 4 h 18 min
